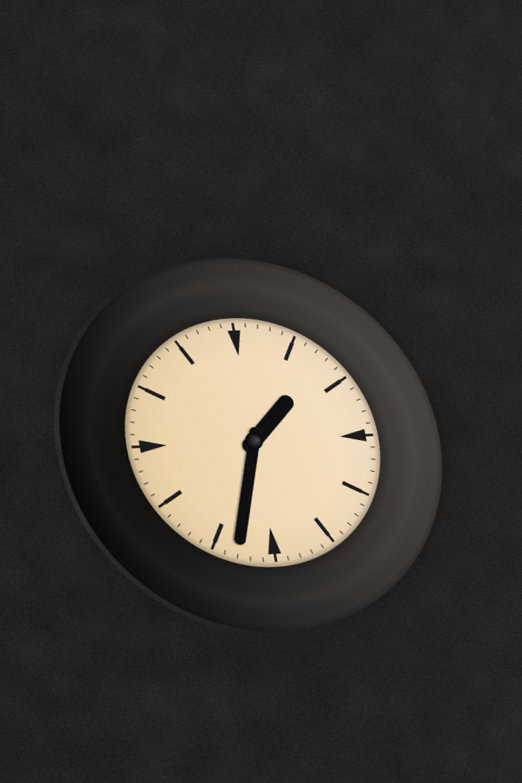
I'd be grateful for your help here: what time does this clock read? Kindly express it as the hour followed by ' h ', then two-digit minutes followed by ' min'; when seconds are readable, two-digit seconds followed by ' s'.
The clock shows 1 h 33 min
